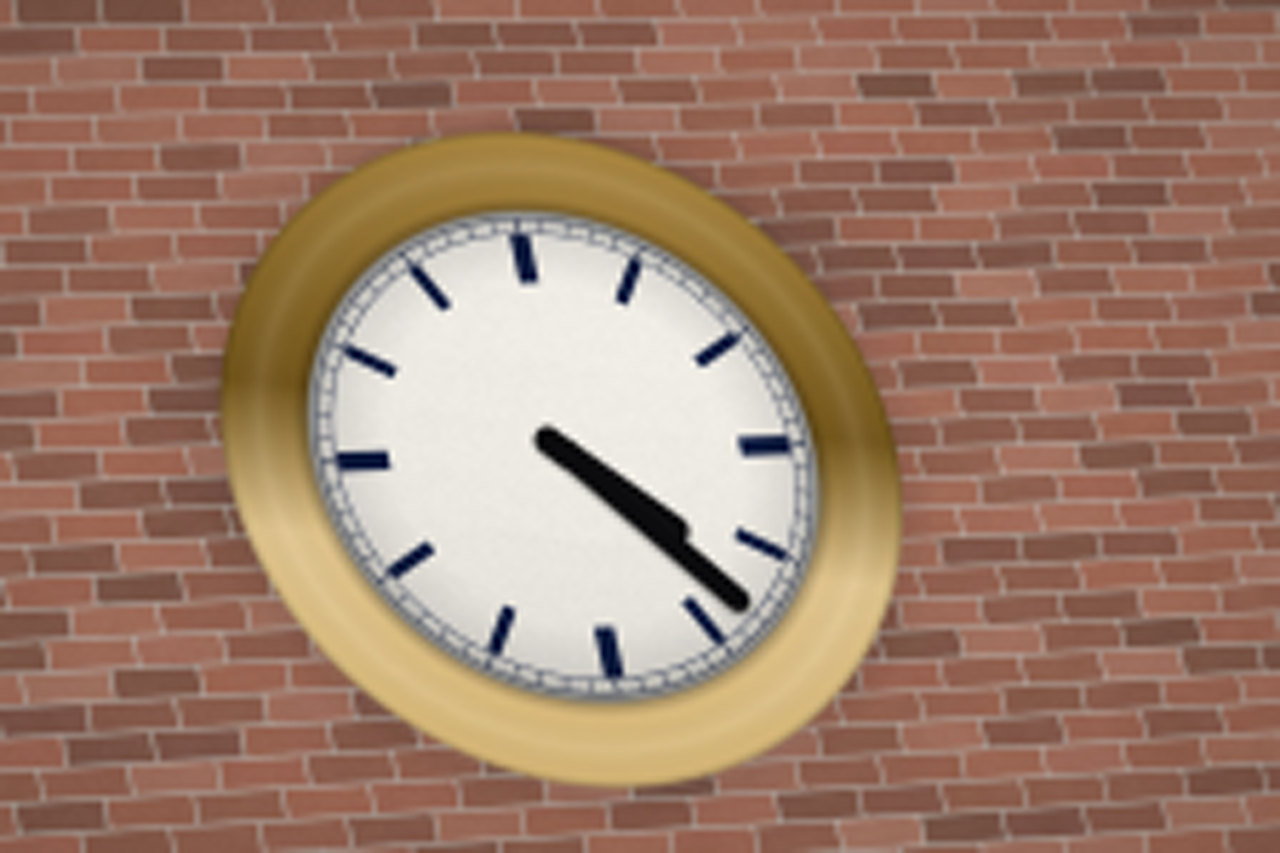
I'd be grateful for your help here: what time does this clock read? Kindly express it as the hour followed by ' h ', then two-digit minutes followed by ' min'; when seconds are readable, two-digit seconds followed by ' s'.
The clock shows 4 h 23 min
